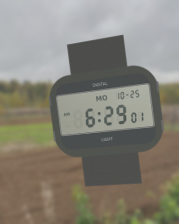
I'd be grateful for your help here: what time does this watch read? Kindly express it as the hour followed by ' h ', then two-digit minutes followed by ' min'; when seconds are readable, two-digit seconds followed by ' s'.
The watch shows 6 h 29 min 01 s
